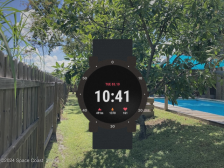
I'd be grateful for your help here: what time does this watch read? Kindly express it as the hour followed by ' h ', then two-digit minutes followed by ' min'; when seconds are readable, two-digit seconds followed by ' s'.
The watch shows 10 h 41 min
